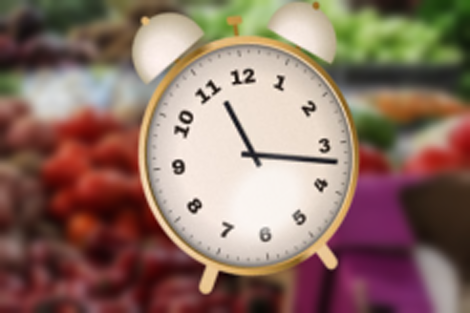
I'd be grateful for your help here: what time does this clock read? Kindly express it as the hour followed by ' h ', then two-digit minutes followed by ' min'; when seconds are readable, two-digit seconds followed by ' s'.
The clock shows 11 h 17 min
